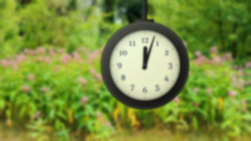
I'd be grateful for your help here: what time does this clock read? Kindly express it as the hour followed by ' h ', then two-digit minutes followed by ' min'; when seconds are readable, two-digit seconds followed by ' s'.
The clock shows 12 h 03 min
